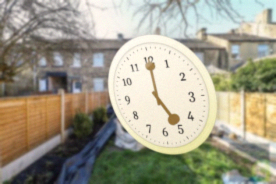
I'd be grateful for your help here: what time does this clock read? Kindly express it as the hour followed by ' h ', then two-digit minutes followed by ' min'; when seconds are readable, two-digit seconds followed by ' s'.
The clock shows 5 h 00 min
